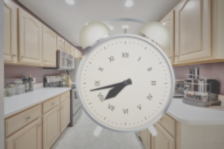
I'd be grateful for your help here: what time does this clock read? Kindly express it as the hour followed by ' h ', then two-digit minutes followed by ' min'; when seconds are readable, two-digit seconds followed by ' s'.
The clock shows 7 h 43 min
